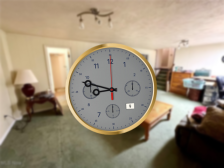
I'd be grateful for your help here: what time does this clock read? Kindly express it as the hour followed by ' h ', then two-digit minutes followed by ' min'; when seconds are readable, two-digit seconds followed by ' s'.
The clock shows 8 h 48 min
